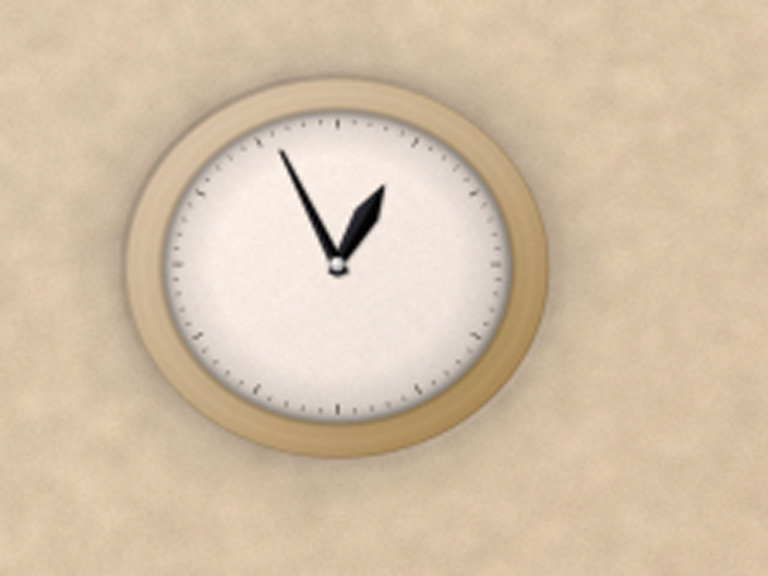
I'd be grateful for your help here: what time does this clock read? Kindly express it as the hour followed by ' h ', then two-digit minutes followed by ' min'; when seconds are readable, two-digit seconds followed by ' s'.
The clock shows 12 h 56 min
